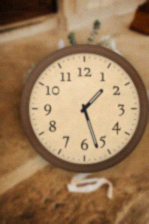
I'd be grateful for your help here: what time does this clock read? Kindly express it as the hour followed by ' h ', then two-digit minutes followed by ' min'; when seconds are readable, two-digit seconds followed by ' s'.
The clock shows 1 h 27 min
